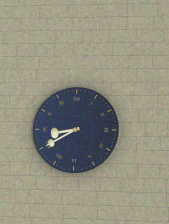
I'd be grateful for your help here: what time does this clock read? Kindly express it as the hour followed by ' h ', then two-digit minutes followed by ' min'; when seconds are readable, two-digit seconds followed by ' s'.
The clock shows 8 h 40 min
